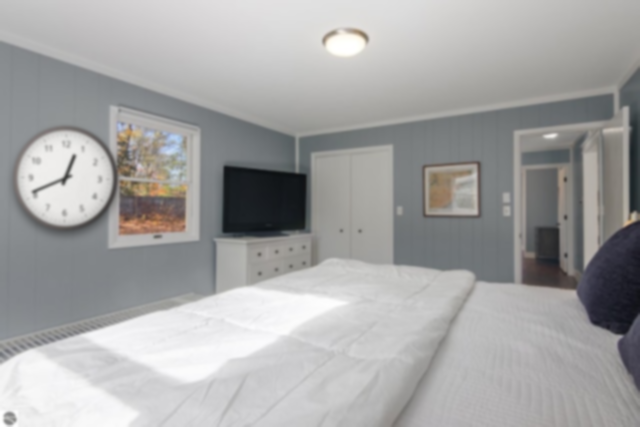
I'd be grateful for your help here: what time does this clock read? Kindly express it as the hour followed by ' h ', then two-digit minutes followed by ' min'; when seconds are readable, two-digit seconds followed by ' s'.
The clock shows 12 h 41 min
